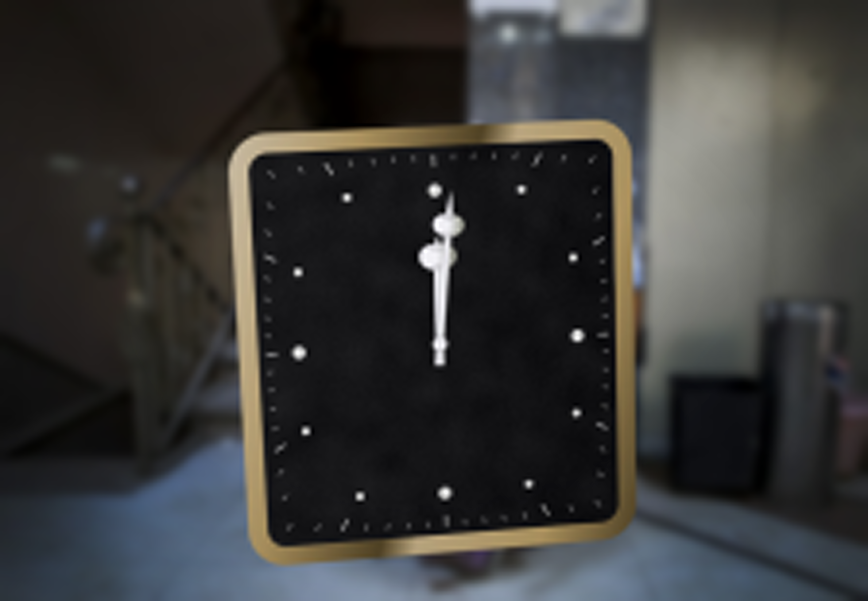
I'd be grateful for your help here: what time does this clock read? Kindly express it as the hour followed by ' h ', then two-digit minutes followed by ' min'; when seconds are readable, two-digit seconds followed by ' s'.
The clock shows 12 h 01 min
